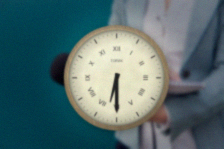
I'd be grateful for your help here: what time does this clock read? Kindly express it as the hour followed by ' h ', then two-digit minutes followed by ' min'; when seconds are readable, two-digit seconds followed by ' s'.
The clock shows 6 h 30 min
